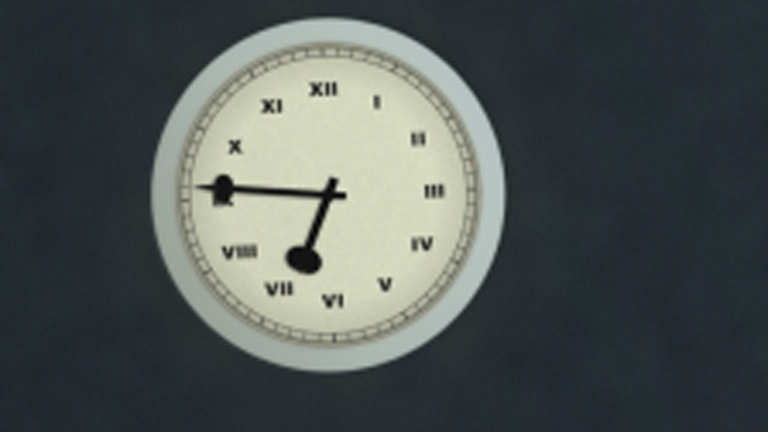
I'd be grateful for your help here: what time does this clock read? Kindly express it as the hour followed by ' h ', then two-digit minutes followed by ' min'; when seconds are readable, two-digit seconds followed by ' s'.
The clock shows 6 h 46 min
